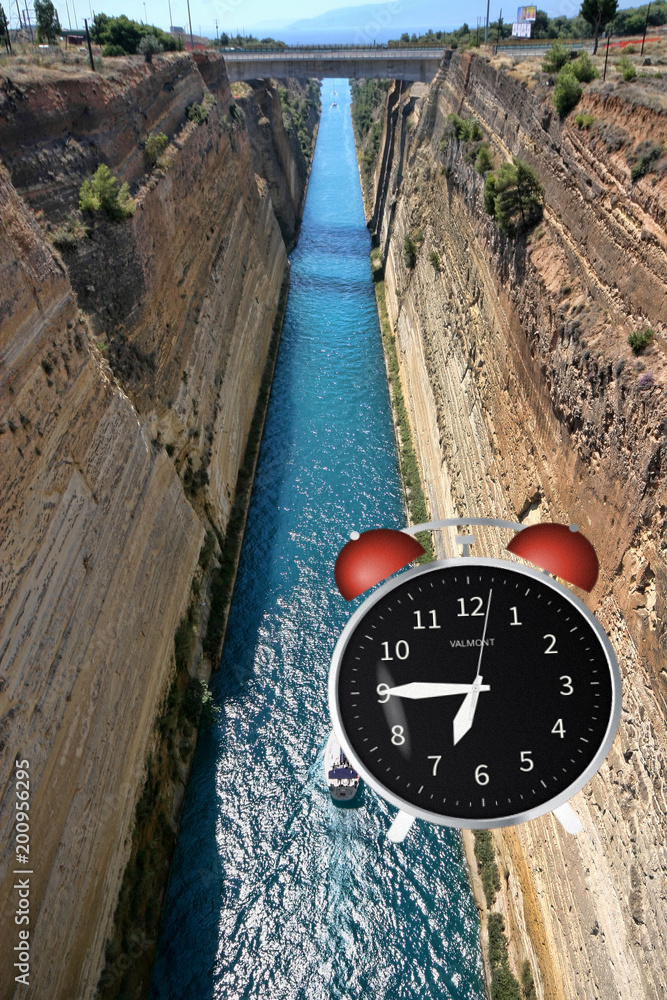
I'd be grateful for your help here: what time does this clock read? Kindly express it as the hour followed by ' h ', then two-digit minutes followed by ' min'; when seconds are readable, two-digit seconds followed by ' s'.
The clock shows 6 h 45 min 02 s
